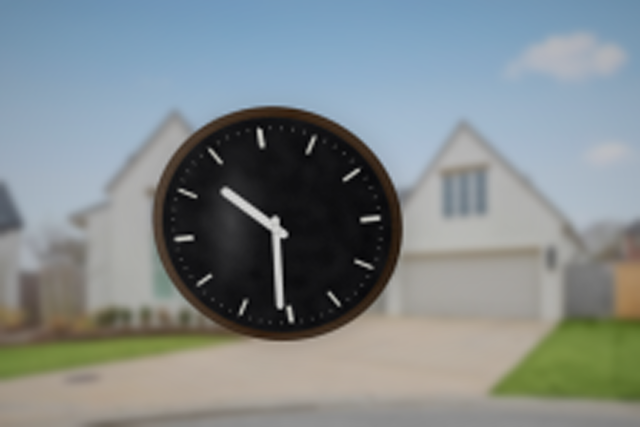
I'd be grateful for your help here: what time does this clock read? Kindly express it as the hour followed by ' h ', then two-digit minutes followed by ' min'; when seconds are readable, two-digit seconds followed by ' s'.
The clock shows 10 h 31 min
